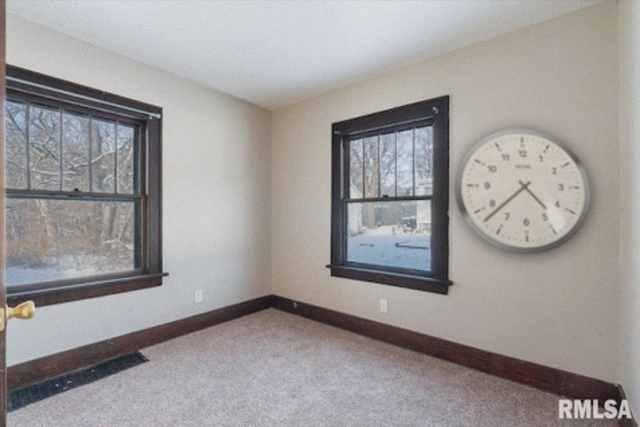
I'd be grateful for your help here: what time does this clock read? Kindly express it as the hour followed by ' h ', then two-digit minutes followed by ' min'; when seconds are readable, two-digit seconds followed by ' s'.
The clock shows 4 h 38 min
